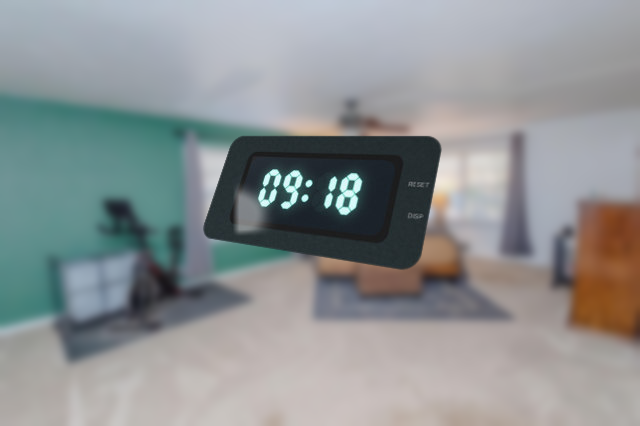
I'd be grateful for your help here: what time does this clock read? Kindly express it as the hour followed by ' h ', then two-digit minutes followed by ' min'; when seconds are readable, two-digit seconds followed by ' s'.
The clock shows 9 h 18 min
